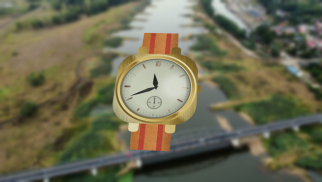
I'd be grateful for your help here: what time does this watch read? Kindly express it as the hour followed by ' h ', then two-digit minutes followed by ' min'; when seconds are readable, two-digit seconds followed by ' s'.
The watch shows 11 h 41 min
